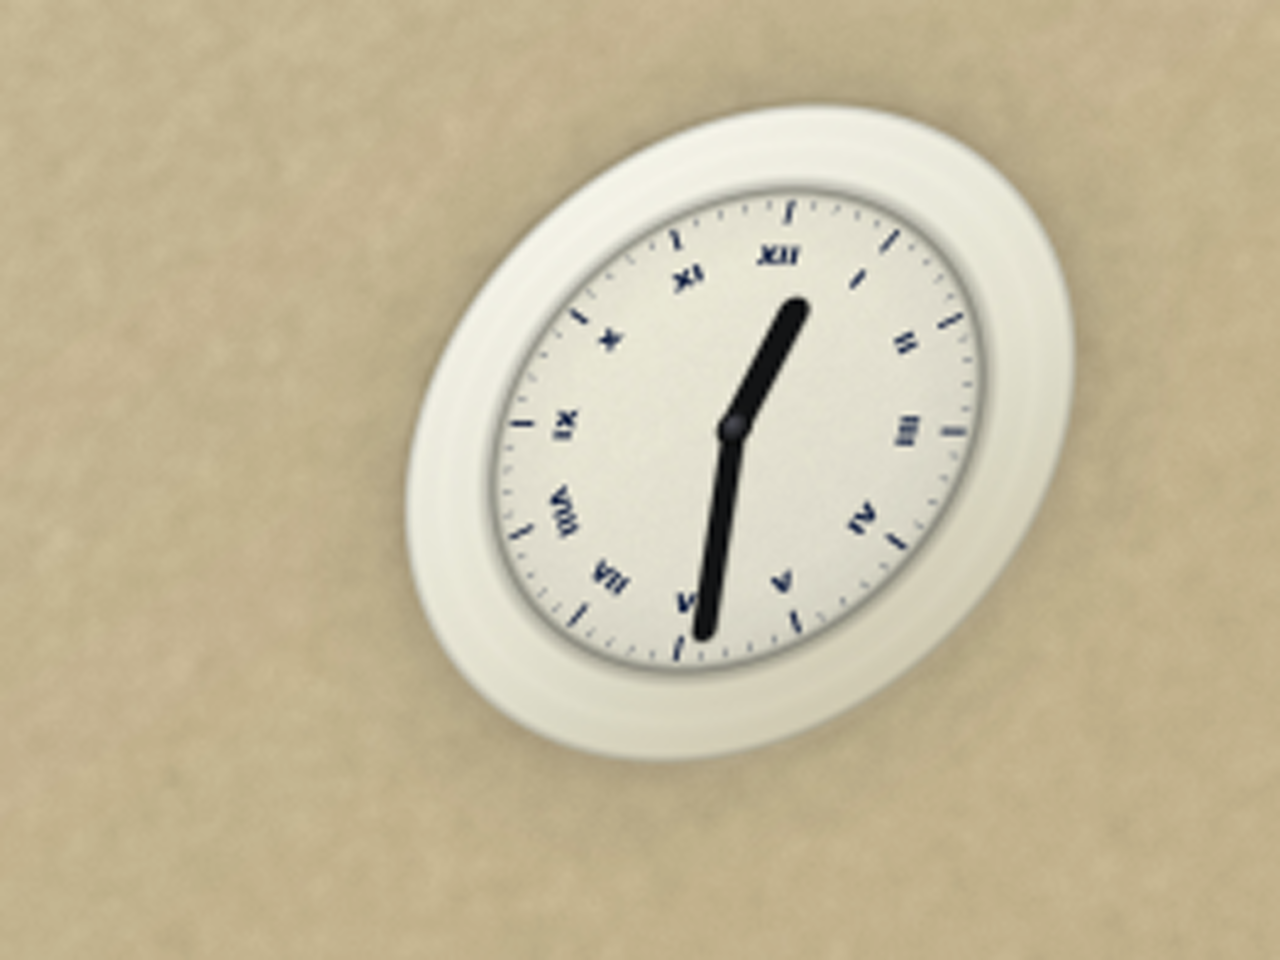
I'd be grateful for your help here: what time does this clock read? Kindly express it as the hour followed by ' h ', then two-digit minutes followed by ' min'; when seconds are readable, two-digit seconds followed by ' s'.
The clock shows 12 h 29 min
